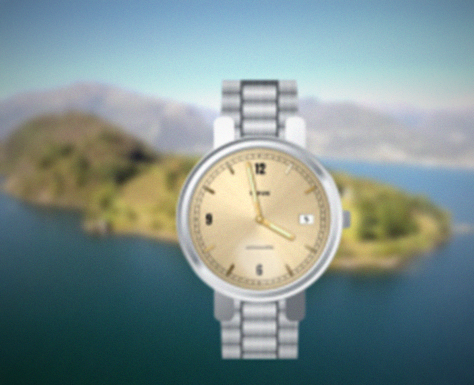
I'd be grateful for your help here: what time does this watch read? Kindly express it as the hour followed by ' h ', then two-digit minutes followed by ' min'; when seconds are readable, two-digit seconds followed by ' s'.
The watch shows 3 h 58 min
